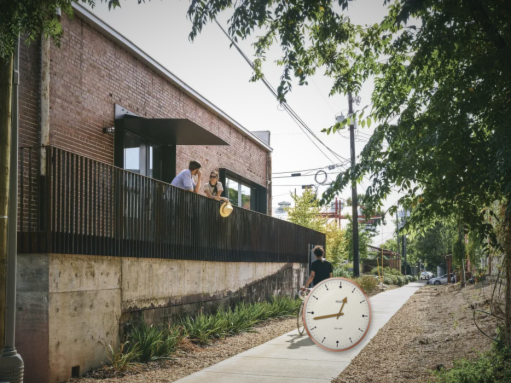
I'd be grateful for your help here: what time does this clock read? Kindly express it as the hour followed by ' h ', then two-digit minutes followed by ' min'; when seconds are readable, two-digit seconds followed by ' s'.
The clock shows 12 h 43 min
